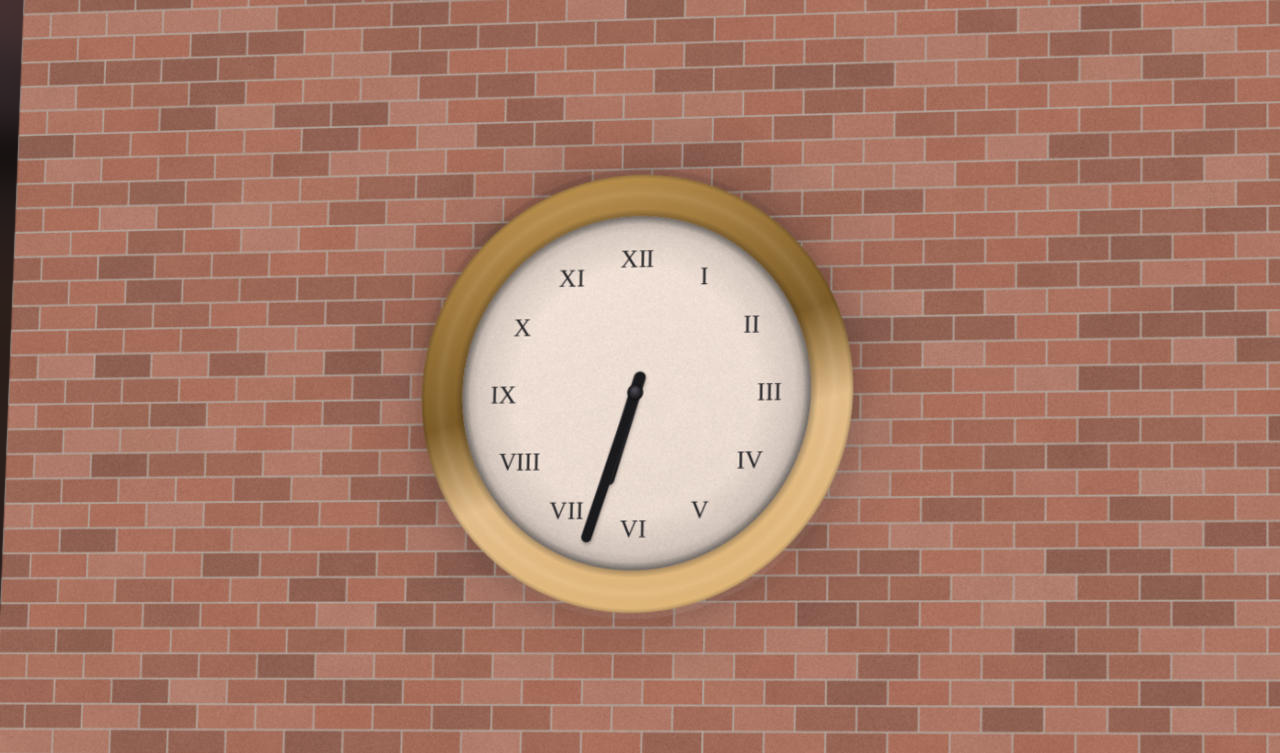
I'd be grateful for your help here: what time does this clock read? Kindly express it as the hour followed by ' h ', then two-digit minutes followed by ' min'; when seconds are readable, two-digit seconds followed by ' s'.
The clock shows 6 h 33 min
